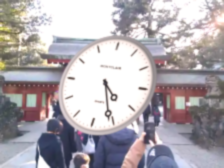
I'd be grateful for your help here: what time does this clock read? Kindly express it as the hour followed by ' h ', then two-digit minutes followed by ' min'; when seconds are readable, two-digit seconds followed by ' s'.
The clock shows 4 h 26 min
